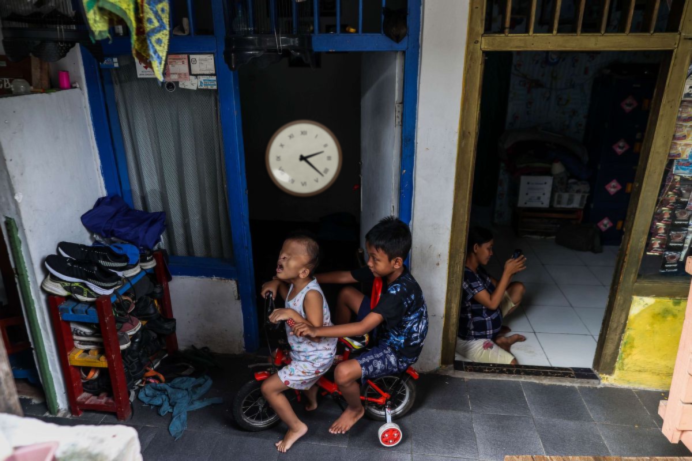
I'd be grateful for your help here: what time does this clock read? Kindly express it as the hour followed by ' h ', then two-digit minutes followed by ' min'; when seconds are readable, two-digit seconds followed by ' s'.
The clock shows 2 h 22 min
